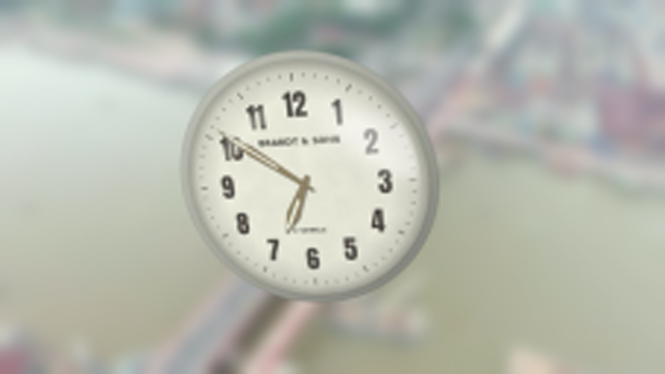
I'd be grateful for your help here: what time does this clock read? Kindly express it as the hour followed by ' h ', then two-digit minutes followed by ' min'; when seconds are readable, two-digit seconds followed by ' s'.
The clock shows 6 h 51 min
